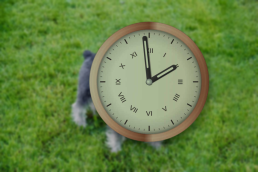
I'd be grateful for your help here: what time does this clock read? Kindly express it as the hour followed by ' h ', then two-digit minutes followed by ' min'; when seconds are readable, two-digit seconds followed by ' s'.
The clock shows 1 h 59 min
